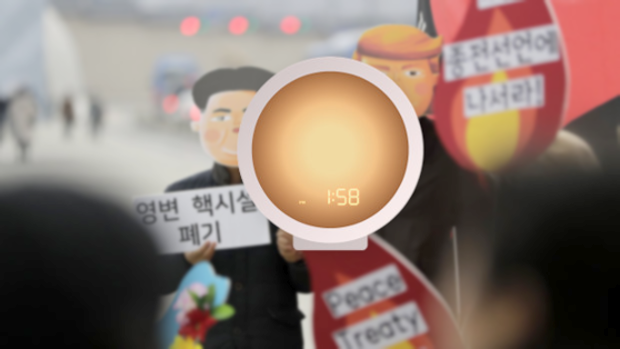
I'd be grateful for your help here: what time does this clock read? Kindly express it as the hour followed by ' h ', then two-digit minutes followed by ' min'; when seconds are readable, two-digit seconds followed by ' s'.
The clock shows 1 h 58 min
